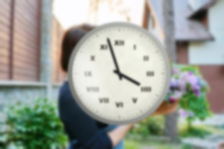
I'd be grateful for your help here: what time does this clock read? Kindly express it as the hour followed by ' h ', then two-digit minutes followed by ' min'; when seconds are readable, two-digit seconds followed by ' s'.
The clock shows 3 h 57 min
